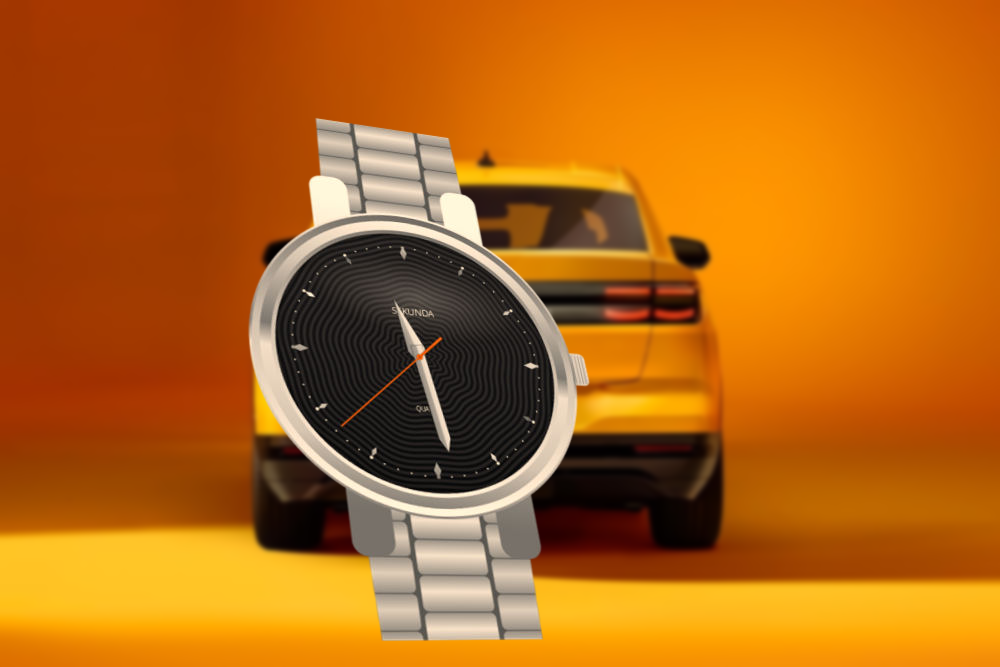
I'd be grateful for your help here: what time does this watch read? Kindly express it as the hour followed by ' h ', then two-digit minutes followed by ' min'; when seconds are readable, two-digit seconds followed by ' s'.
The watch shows 11 h 28 min 38 s
